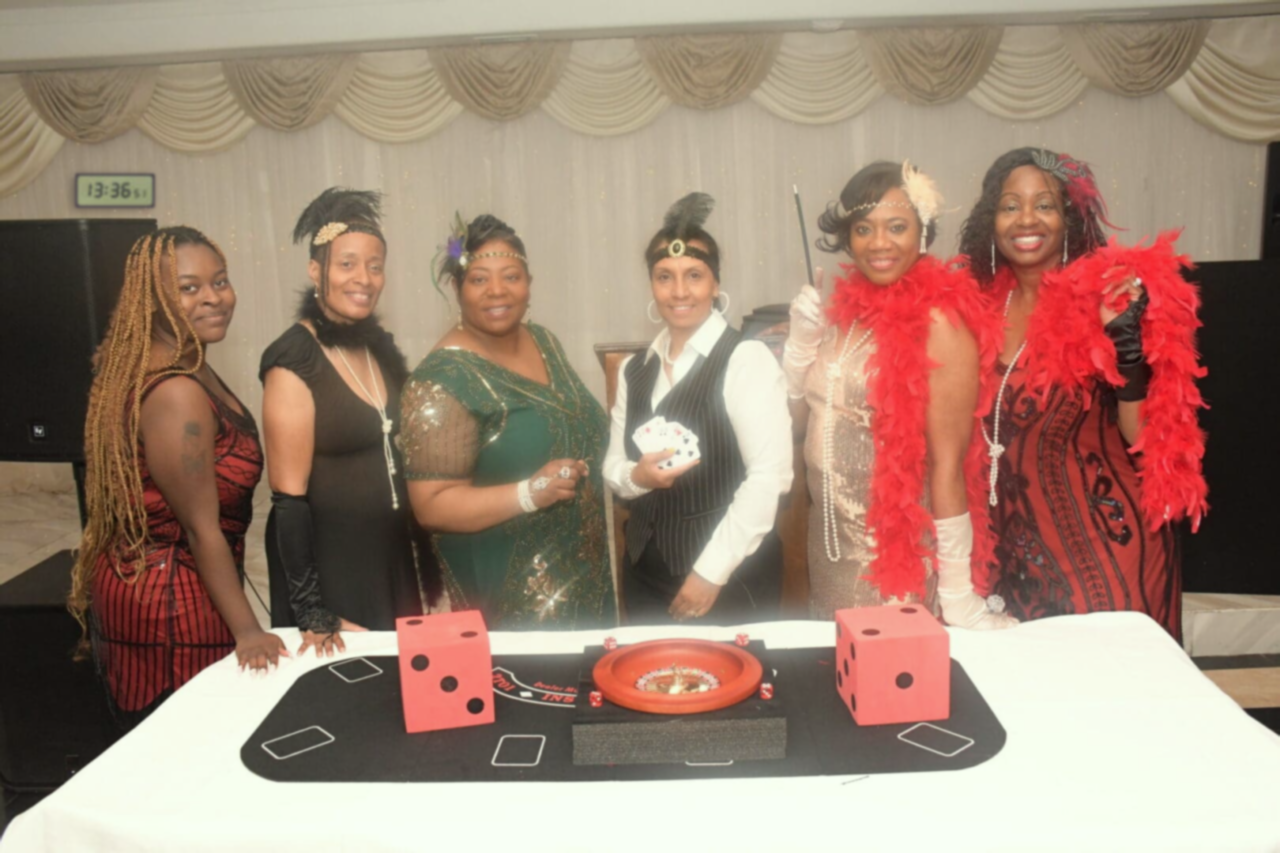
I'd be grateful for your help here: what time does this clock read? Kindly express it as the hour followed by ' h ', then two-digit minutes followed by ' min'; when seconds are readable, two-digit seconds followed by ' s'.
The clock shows 13 h 36 min
